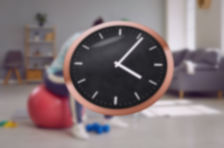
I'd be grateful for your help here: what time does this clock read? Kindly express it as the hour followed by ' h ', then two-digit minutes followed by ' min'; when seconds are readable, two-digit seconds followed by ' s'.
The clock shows 4 h 06 min
